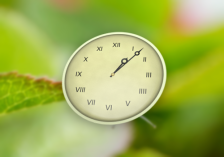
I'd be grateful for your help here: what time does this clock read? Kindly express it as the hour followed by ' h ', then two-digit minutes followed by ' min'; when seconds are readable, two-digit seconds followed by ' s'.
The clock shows 1 h 07 min
